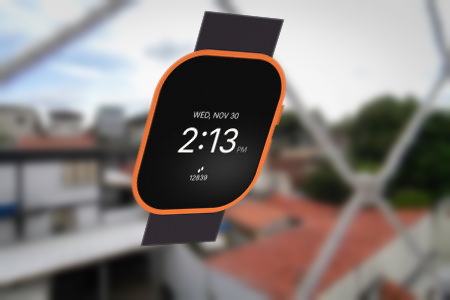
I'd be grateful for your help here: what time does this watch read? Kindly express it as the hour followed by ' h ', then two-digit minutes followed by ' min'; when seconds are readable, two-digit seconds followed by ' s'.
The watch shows 2 h 13 min
